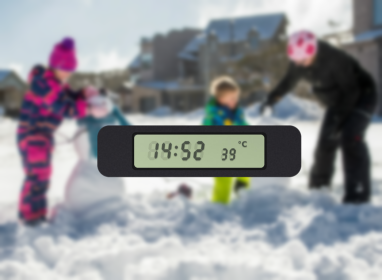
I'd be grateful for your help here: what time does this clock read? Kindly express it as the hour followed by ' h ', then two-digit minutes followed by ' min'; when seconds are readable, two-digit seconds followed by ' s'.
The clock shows 14 h 52 min
